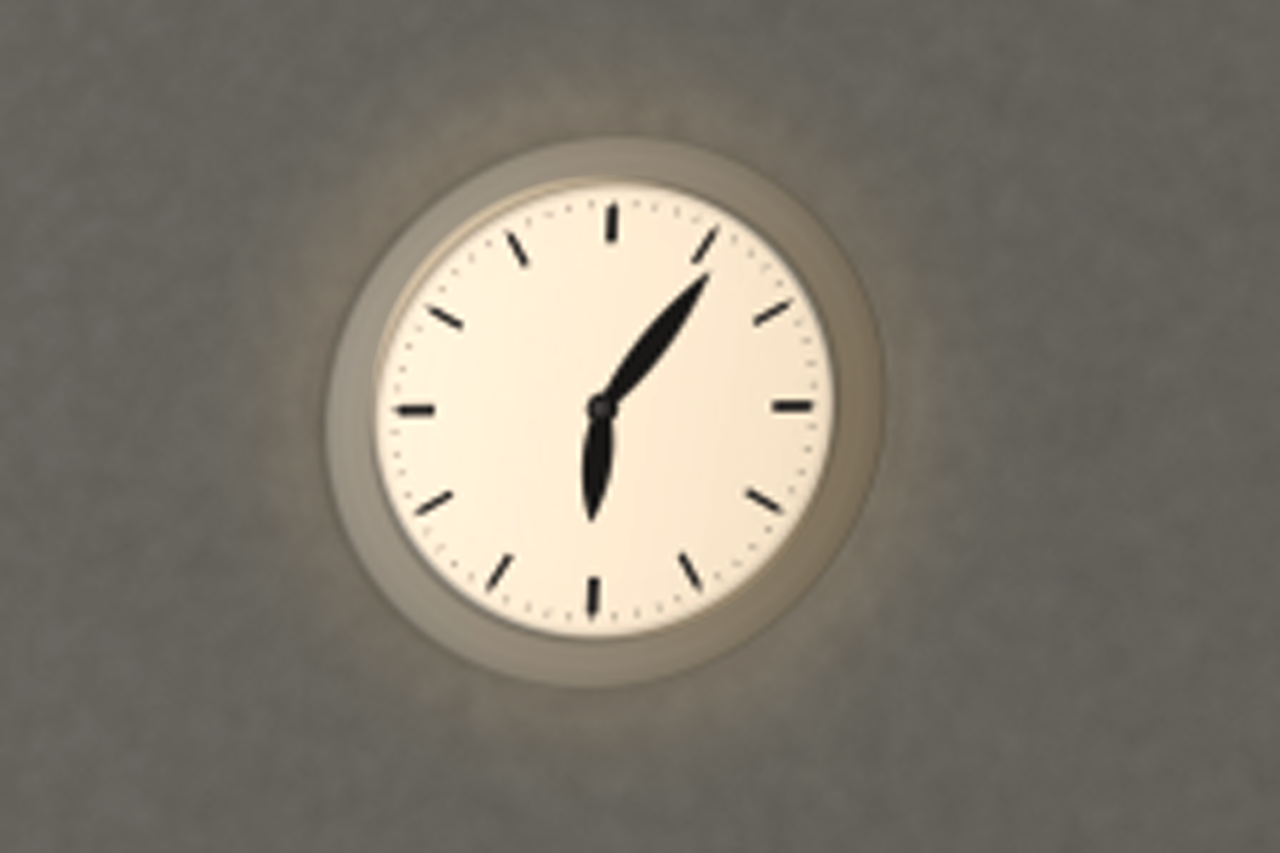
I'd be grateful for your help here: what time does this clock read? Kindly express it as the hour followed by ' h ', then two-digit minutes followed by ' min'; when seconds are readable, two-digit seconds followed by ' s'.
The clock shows 6 h 06 min
